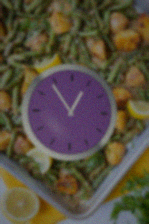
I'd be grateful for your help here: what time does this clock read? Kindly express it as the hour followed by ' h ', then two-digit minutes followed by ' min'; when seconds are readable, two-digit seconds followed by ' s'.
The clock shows 12 h 54 min
